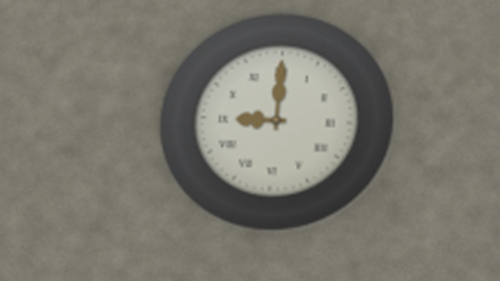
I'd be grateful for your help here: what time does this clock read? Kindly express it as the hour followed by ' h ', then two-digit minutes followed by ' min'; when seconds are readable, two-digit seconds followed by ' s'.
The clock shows 9 h 00 min
